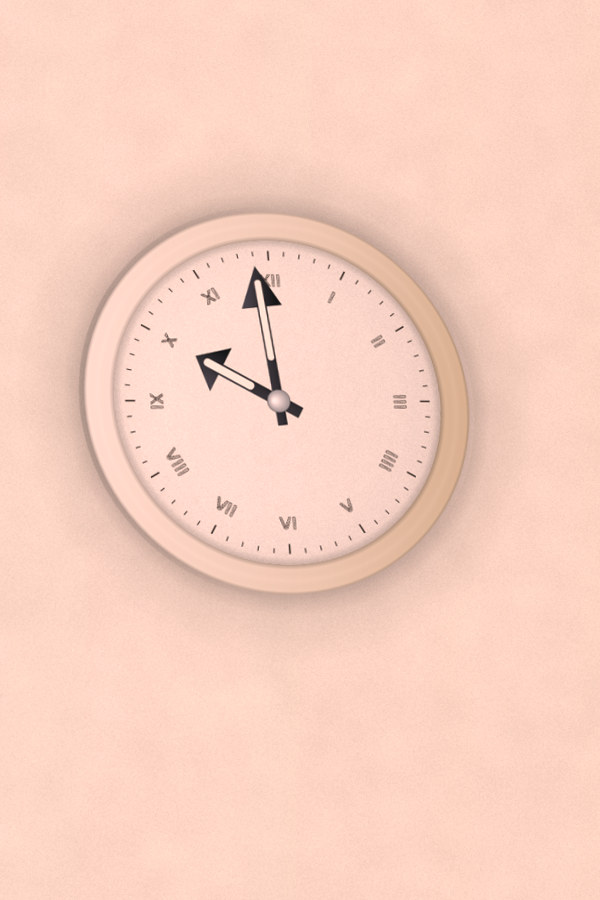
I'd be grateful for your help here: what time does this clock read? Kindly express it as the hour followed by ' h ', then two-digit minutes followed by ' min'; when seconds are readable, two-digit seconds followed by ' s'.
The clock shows 9 h 59 min
